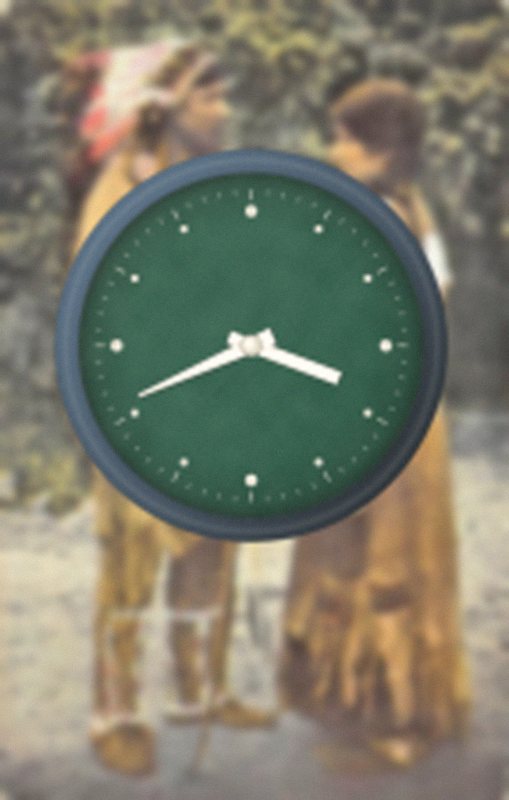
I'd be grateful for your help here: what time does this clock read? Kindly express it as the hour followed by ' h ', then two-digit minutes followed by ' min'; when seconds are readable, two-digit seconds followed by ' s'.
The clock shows 3 h 41 min
